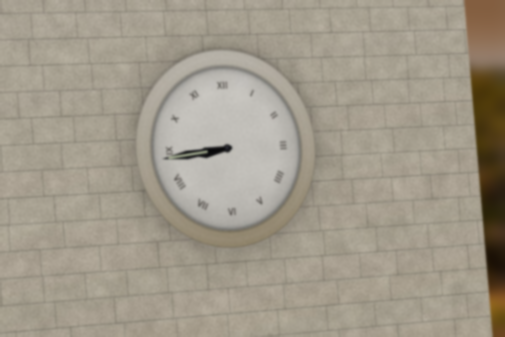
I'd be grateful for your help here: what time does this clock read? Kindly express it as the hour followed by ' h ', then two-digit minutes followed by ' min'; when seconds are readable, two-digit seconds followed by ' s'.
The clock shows 8 h 44 min
